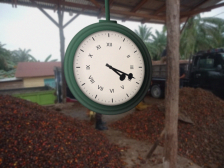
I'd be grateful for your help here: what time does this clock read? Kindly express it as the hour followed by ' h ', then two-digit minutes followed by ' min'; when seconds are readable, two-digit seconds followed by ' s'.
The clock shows 4 h 19 min
